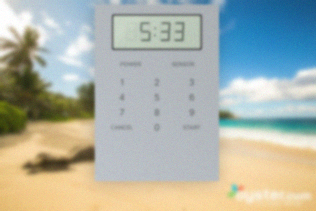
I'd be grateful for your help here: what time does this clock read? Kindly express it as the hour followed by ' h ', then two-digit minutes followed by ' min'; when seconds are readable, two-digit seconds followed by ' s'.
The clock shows 5 h 33 min
